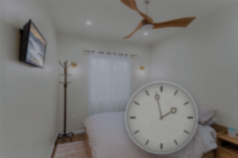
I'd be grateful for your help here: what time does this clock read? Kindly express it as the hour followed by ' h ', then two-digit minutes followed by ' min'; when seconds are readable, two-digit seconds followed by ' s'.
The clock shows 1 h 58 min
